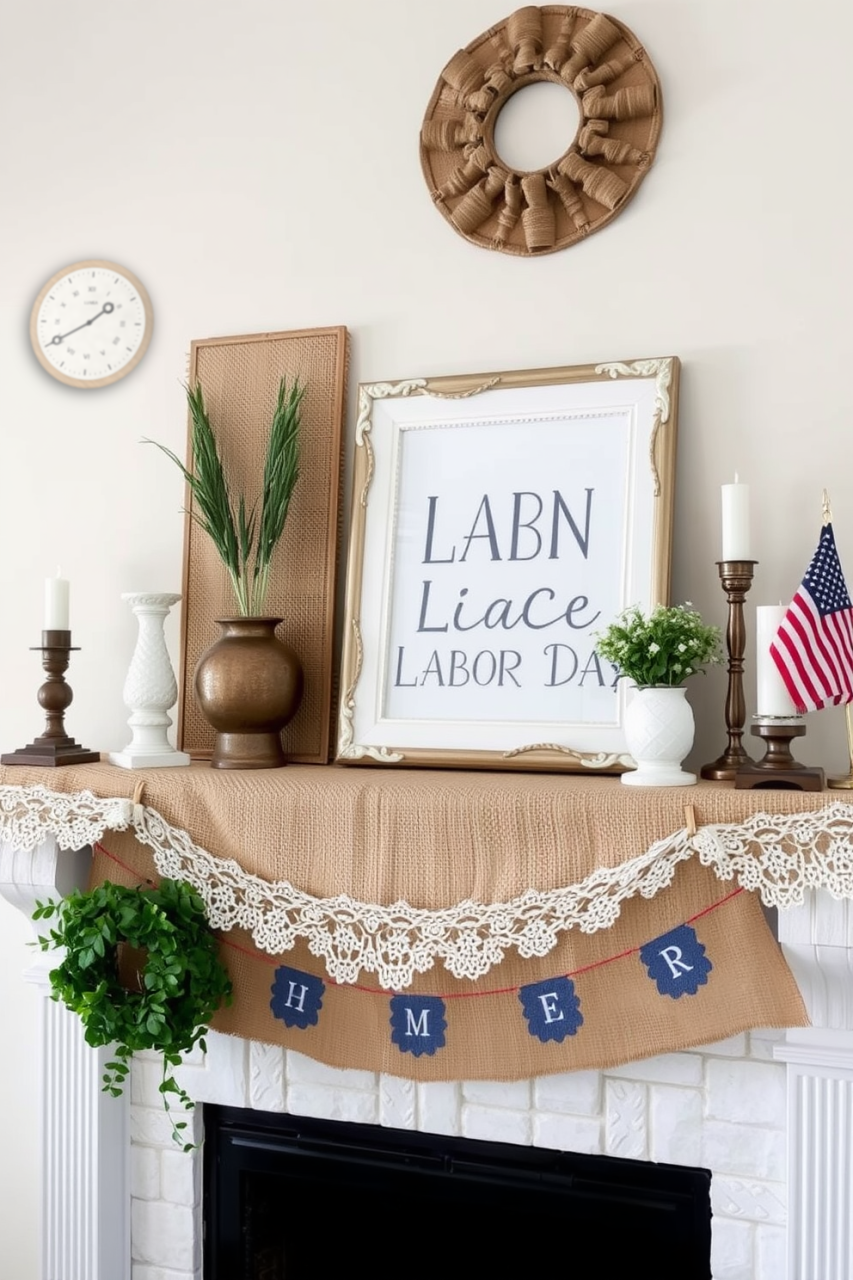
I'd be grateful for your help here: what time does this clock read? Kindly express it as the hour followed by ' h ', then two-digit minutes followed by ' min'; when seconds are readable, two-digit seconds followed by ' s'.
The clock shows 1 h 40 min
